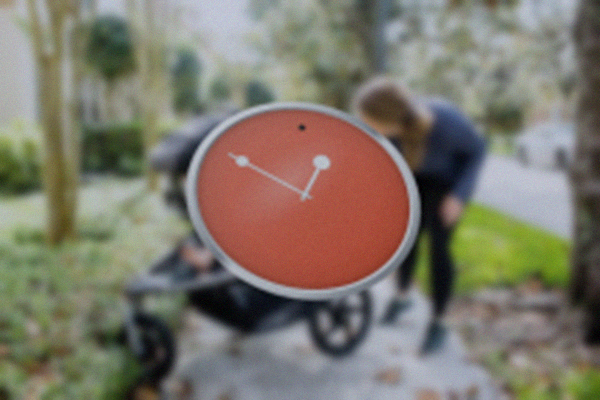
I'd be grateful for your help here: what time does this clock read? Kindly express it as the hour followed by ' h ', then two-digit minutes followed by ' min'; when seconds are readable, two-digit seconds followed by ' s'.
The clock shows 12 h 50 min
